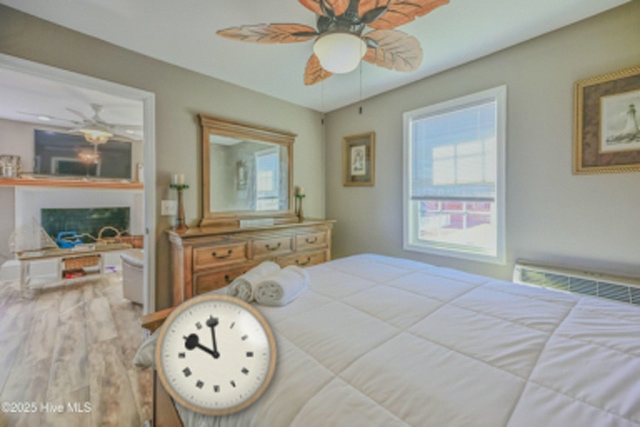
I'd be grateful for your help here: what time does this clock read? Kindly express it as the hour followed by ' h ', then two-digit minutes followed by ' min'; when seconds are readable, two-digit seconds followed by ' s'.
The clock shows 9 h 59 min
